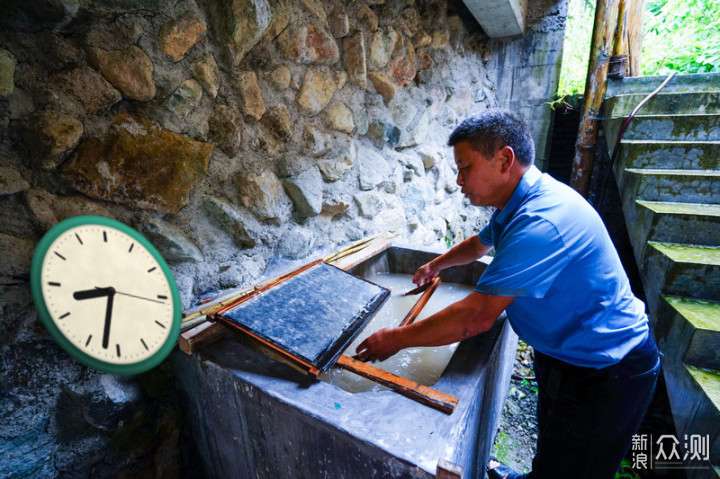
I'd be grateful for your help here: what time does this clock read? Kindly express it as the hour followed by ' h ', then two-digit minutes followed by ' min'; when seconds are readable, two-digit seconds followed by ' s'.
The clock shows 8 h 32 min 16 s
